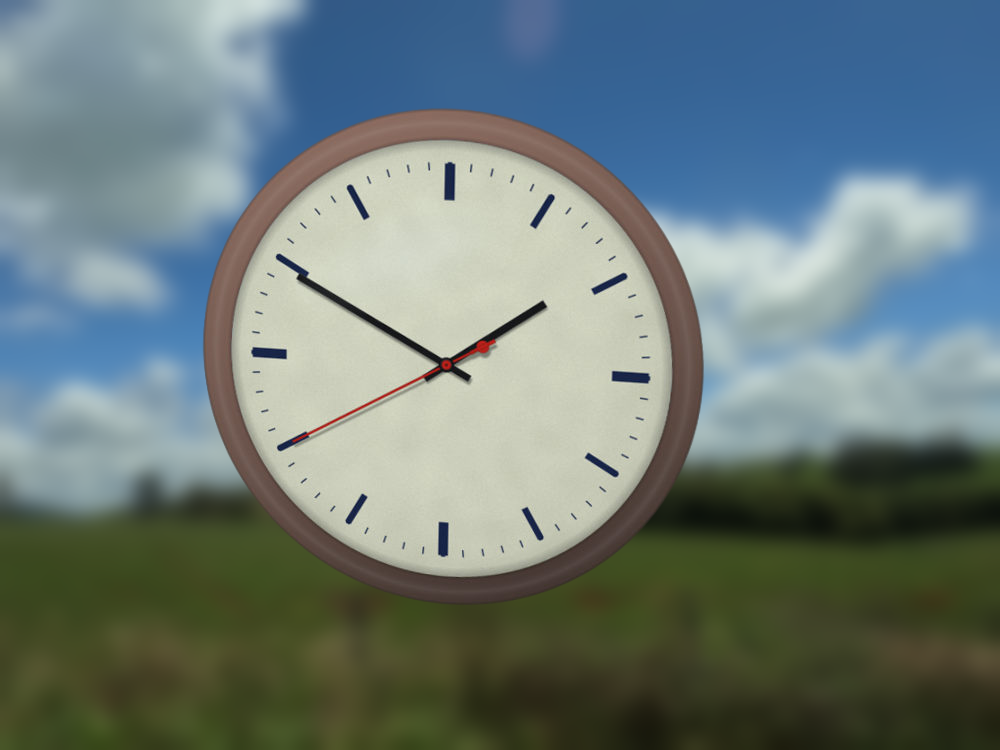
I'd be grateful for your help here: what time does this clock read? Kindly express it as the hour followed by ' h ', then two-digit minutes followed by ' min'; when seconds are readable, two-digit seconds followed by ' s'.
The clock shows 1 h 49 min 40 s
